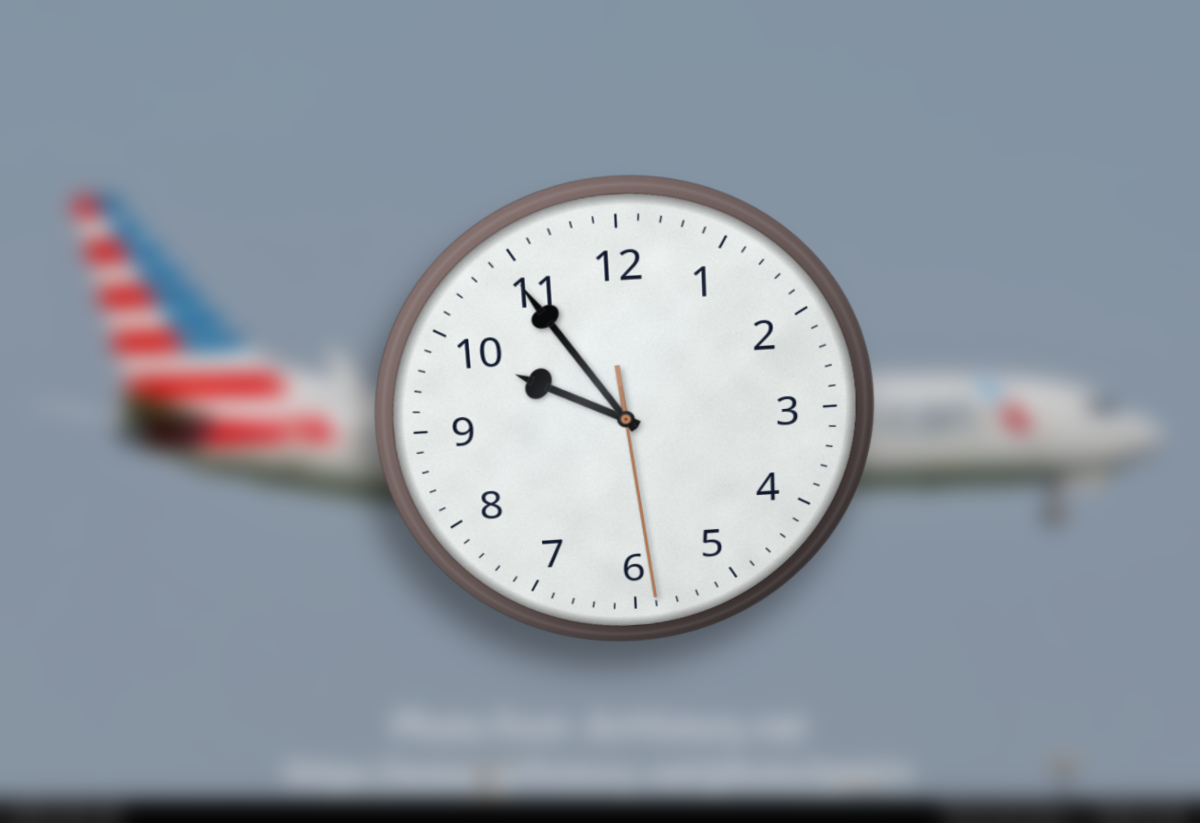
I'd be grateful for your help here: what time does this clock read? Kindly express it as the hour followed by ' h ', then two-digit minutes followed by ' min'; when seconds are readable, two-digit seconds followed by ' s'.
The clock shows 9 h 54 min 29 s
